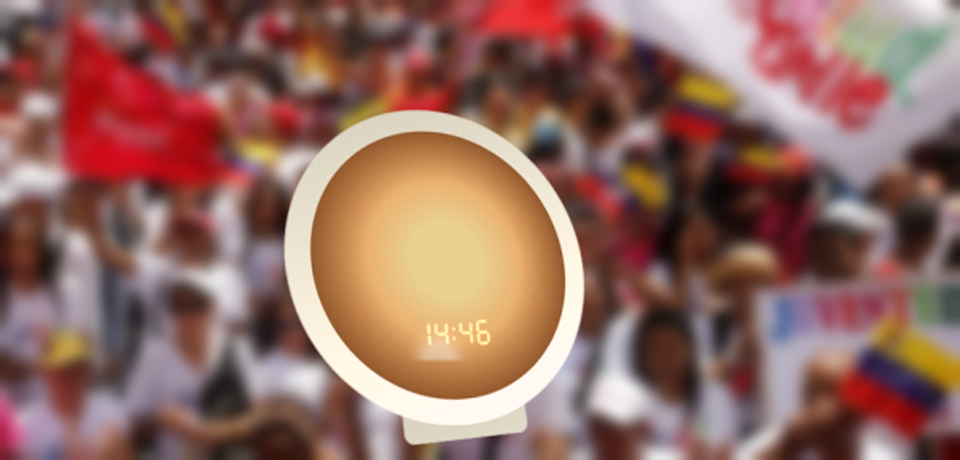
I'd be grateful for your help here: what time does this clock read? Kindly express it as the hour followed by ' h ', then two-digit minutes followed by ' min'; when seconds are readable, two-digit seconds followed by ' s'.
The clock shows 14 h 46 min
